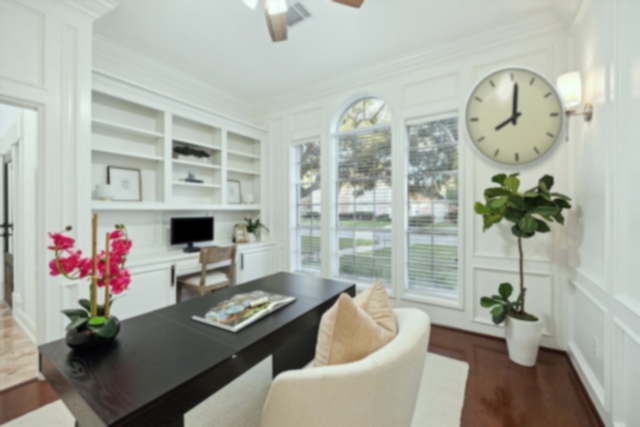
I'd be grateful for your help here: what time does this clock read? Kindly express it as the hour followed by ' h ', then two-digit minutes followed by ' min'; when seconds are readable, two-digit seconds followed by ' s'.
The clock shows 8 h 01 min
